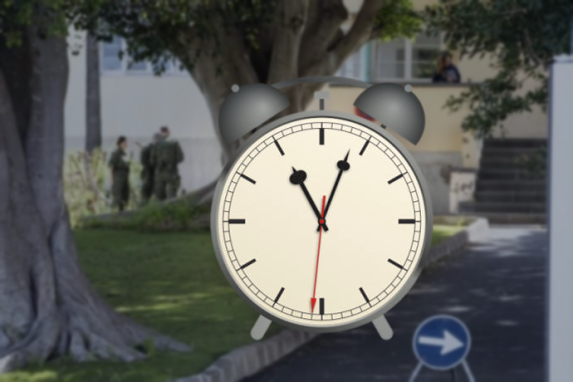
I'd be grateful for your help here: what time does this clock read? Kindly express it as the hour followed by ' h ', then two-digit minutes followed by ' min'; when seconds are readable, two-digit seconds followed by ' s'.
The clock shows 11 h 03 min 31 s
